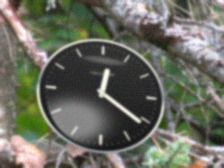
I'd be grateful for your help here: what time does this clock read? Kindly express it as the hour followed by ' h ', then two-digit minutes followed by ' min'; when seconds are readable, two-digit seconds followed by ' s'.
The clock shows 12 h 21 min
